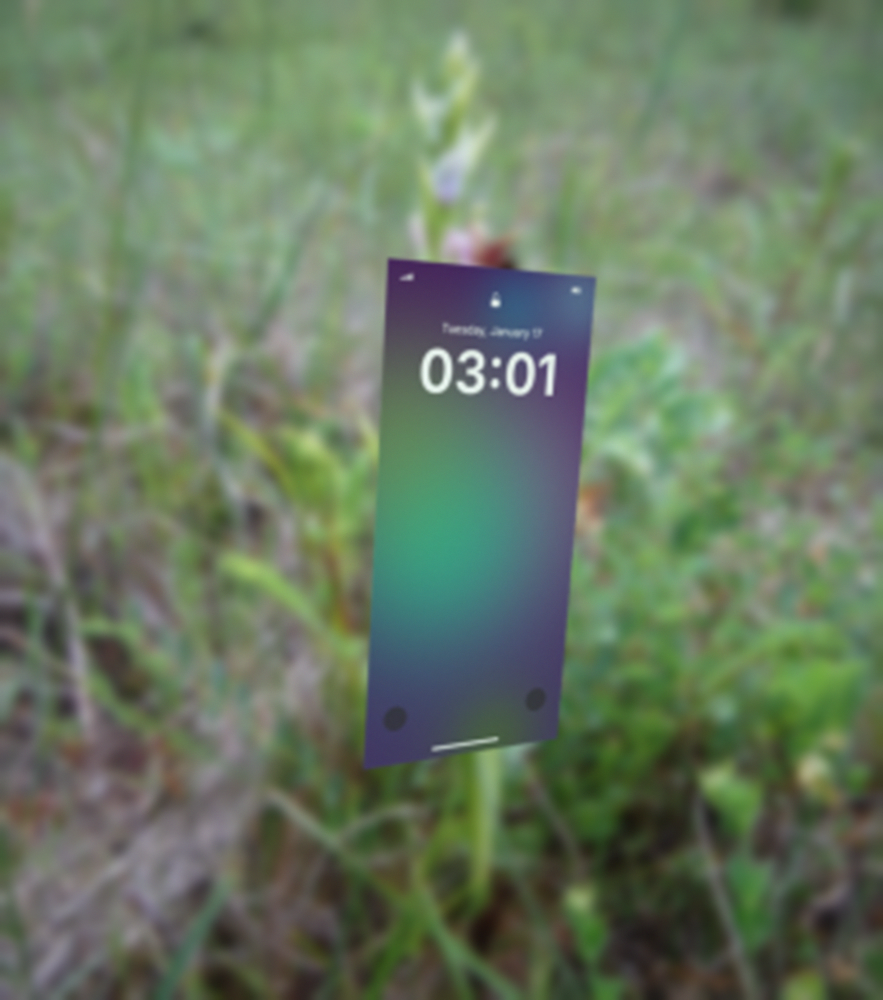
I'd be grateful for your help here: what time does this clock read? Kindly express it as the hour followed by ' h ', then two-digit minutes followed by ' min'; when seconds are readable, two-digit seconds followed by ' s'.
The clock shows 3 h 01 min
